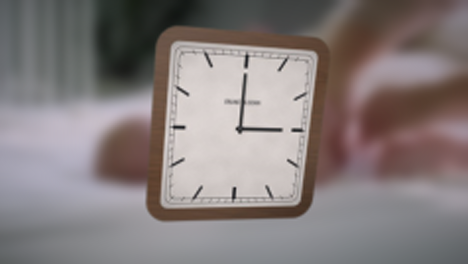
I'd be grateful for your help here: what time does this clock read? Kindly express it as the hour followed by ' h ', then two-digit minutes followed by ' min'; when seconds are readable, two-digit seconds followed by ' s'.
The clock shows 3 h 00 min
